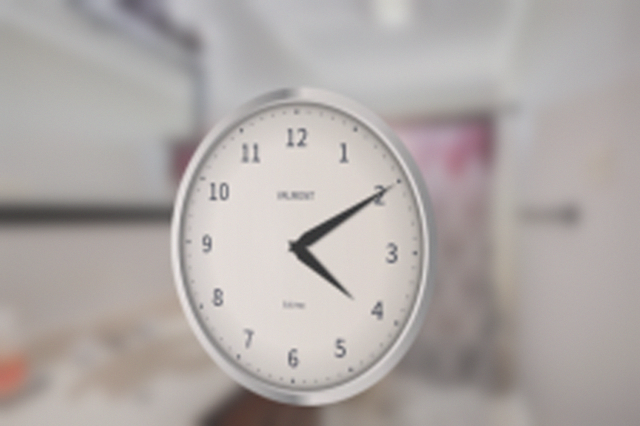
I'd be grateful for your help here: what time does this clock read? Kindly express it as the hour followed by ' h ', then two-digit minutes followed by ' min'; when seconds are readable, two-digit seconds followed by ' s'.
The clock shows 4 h 10 min
